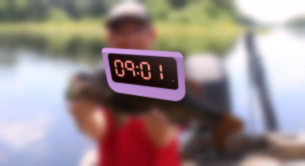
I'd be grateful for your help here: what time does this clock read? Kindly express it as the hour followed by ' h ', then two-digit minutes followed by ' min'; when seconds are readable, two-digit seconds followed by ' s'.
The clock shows 9 h 01 min
